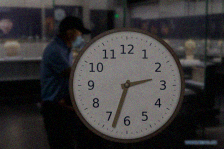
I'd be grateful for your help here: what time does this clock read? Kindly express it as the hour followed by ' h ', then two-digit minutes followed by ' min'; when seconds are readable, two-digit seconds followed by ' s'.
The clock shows 2 h 33 min
